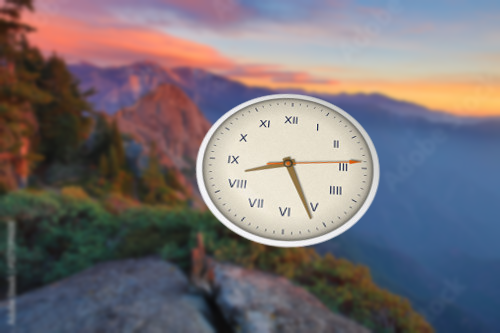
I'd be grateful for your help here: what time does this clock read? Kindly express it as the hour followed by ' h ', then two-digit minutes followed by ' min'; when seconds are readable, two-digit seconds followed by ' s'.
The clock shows 8 h 26 min 14 s
